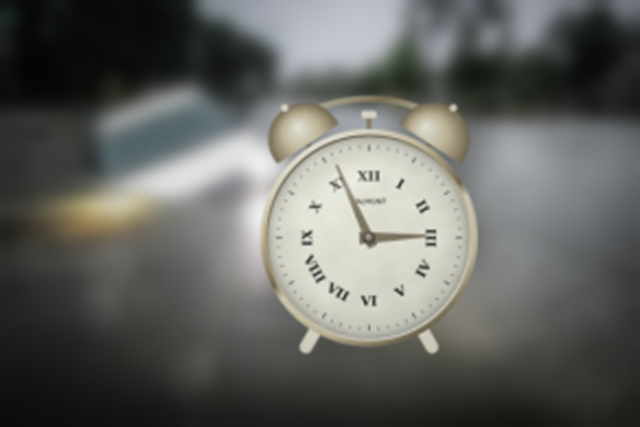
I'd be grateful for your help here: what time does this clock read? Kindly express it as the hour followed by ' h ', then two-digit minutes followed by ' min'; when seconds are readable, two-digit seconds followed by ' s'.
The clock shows 2 h 56 min
